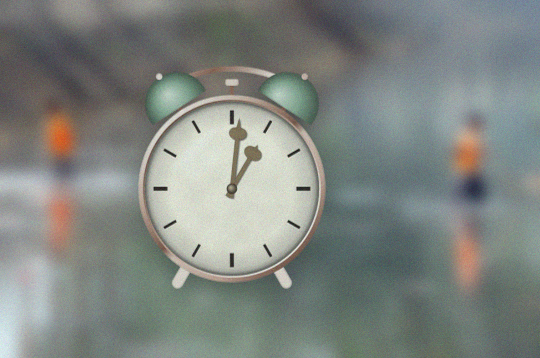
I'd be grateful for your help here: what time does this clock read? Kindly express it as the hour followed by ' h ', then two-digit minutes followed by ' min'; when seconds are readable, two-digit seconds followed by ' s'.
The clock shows 1 h 01 min
